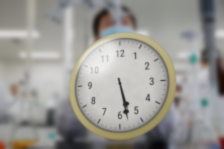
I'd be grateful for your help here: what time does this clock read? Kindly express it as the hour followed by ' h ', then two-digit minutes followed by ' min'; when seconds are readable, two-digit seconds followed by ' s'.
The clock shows 5 h 28 min
